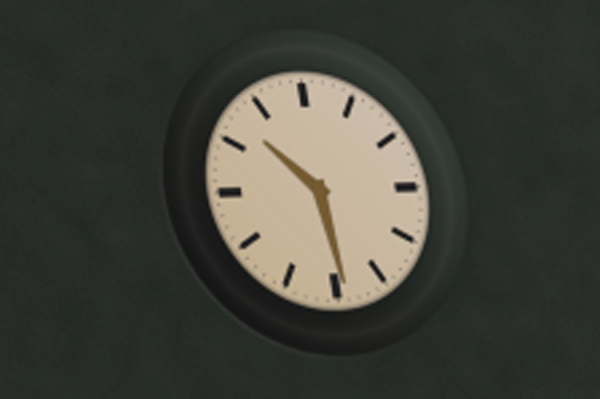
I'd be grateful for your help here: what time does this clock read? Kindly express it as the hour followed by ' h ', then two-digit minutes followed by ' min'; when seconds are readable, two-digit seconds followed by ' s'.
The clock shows 10 h 29 min
